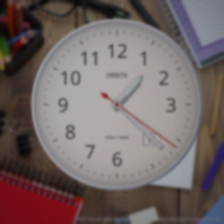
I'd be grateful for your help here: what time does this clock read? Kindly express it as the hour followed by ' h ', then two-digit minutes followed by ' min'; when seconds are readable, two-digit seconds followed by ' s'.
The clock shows 1 h 22 min 21 s
